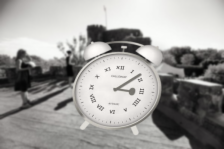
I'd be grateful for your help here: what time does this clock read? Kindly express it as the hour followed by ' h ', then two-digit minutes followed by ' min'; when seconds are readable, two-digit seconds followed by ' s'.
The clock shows 3 h 08 min
